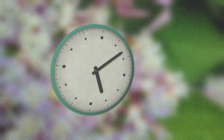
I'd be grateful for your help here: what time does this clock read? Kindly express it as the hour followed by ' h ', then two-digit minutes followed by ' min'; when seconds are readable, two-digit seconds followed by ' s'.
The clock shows 5 h 08 min
